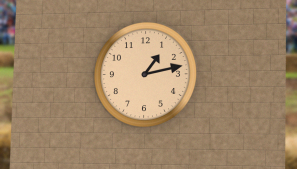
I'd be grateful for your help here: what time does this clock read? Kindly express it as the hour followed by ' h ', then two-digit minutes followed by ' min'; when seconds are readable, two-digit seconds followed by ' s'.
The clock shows 1 h 13 min
